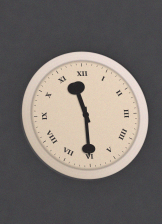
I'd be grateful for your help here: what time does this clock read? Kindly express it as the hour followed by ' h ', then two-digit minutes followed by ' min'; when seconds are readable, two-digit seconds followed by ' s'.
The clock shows 11 h 30 min
